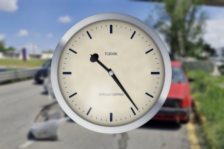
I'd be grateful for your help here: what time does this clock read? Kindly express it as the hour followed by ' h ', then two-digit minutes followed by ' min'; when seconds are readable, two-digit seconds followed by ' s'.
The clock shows 10 h 24 min
